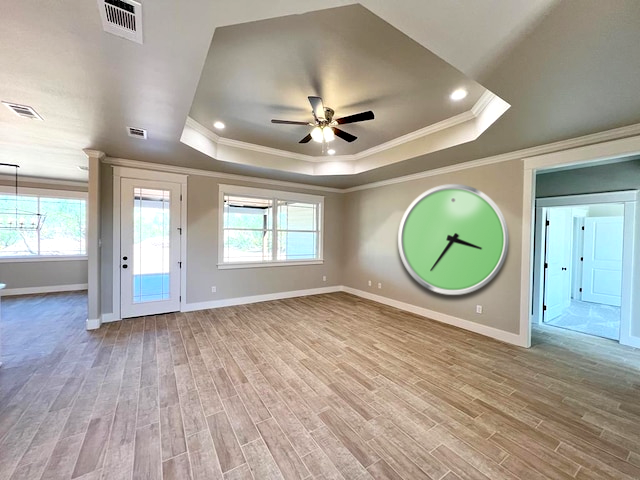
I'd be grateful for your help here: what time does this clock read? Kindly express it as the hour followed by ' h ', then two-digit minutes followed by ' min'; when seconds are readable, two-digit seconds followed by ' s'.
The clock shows 3 h 36 min
